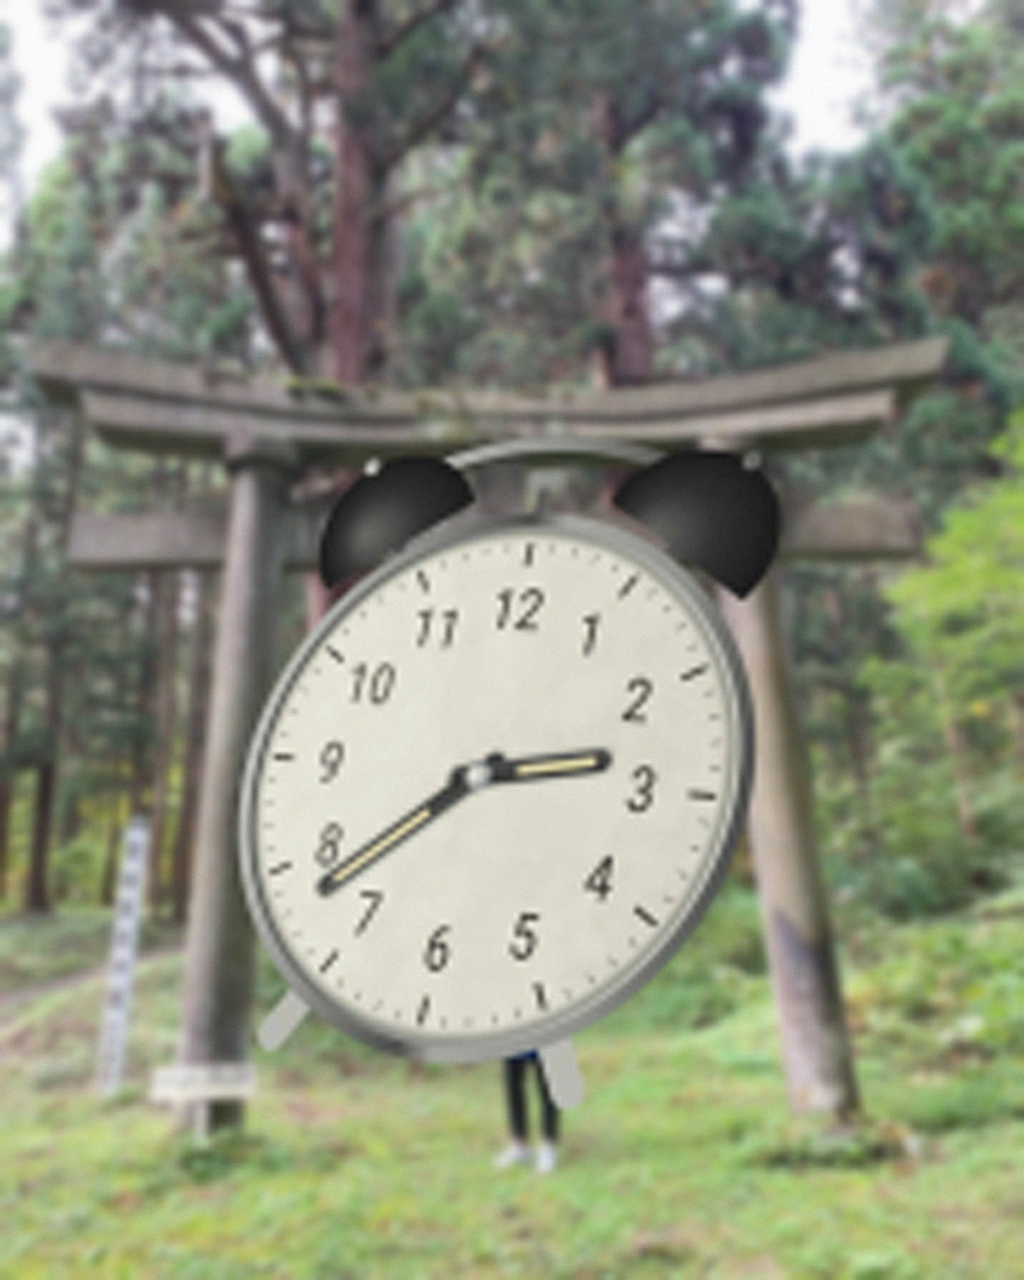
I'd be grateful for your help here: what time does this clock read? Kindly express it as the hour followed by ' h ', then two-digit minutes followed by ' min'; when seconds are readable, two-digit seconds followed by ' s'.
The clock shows 2 h 38 min
